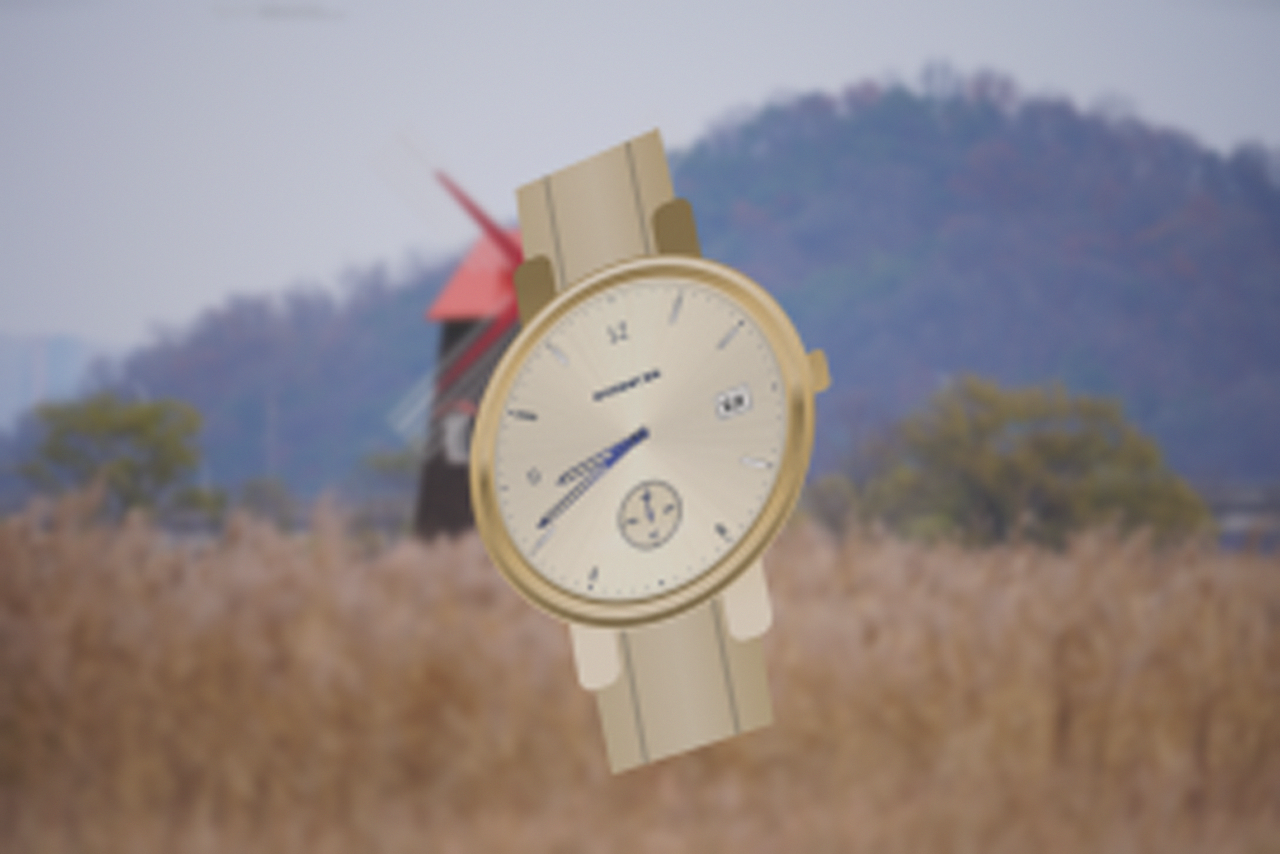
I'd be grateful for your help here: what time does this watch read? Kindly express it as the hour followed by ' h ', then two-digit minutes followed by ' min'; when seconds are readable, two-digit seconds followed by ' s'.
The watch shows 8 h 41 min
